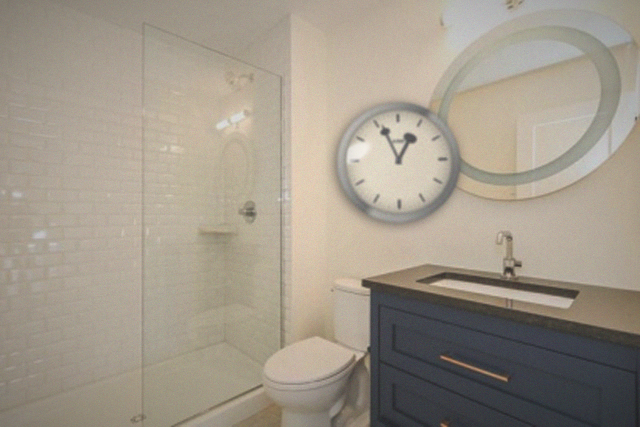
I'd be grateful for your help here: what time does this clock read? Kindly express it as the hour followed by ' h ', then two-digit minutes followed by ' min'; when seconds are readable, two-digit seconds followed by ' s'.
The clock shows 12 h 56 min
